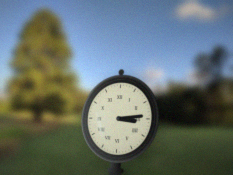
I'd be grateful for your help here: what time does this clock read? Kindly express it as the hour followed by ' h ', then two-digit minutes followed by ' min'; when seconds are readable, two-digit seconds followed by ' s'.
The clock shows 3 h 14 min
